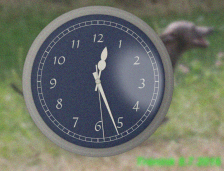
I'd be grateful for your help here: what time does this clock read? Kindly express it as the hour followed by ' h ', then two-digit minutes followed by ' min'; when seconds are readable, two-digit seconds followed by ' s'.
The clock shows 12 h 26 min 29 s
